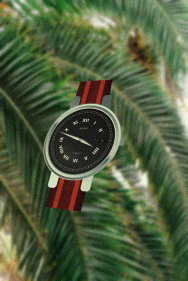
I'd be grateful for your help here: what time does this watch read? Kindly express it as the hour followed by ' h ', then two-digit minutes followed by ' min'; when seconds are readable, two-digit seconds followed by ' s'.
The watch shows 3 h 48 min
